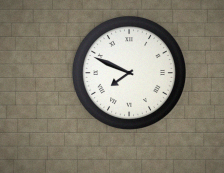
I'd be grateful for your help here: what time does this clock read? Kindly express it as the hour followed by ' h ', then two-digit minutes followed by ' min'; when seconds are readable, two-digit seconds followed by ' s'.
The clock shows 7 h 49 min
